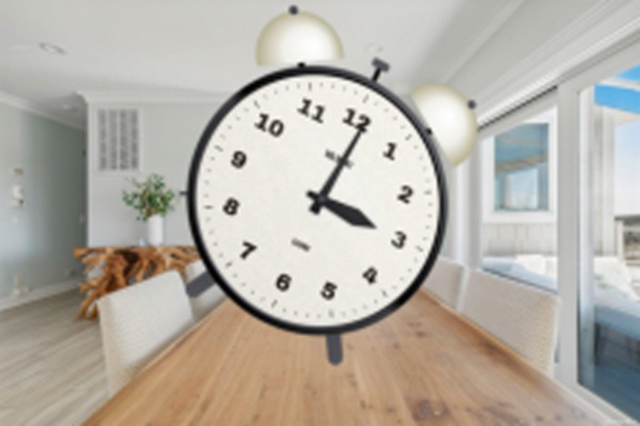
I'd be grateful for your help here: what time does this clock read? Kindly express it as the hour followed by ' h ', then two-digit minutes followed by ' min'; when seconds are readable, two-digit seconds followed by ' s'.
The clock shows 3 h 01 min
